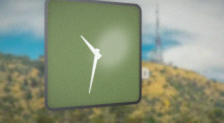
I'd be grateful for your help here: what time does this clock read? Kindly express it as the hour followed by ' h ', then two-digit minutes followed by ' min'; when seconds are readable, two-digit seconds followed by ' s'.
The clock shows 10 h 32 min
